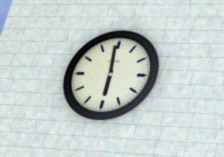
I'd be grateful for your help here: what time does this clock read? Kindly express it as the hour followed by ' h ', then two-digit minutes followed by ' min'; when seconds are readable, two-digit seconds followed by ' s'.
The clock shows 5 h 59 min
